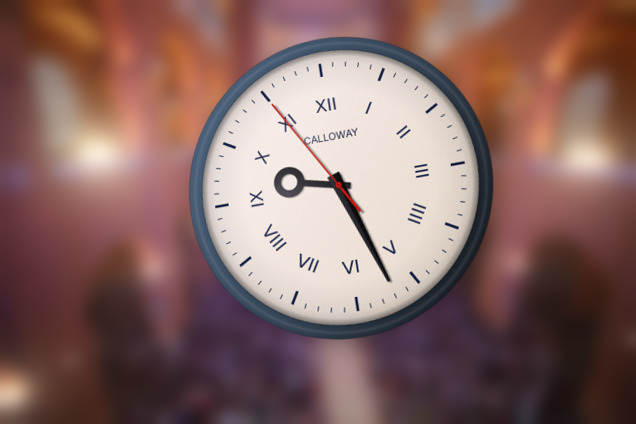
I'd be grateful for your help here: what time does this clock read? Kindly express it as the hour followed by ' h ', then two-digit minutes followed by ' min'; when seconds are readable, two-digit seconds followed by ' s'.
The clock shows 9 h 26 min 55 s
